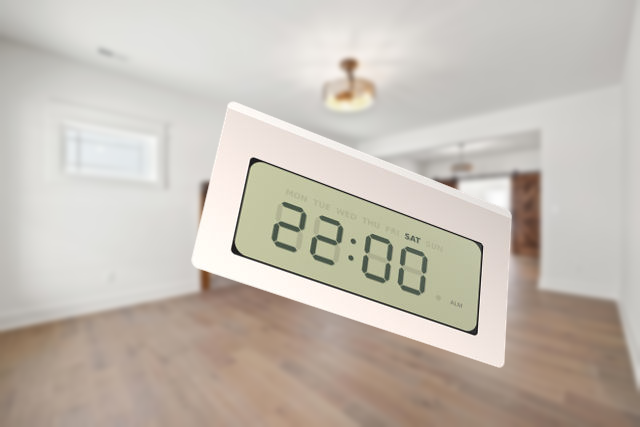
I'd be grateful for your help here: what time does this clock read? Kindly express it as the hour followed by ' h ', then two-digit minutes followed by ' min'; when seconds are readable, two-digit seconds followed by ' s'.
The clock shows 22 h 00 min
